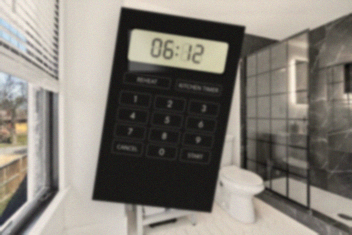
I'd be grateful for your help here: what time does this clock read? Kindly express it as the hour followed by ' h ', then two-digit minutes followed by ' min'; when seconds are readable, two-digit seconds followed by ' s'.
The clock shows 6 h 12 min
